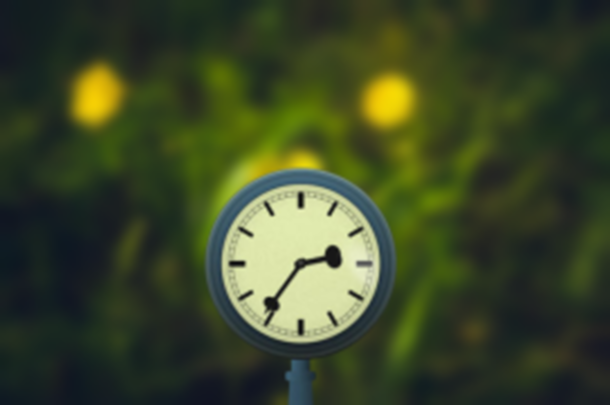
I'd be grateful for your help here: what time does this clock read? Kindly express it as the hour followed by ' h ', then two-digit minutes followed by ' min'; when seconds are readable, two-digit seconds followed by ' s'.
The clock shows 2 h 36 min
